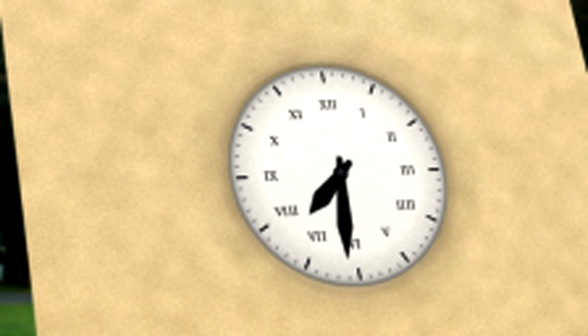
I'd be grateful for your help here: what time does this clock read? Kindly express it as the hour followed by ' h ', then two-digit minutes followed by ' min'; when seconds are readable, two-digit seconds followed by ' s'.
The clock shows 7 h 31 min
